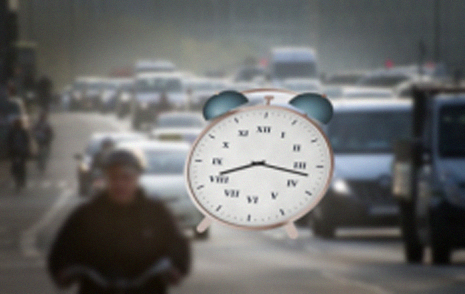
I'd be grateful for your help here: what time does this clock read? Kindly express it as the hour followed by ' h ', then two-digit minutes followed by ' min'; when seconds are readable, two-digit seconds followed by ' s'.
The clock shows 8 h 17 min
